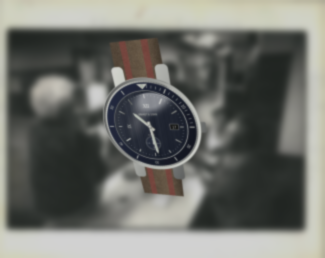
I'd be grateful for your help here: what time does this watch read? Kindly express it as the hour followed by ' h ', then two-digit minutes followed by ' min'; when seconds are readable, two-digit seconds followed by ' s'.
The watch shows 10 h 29 min
